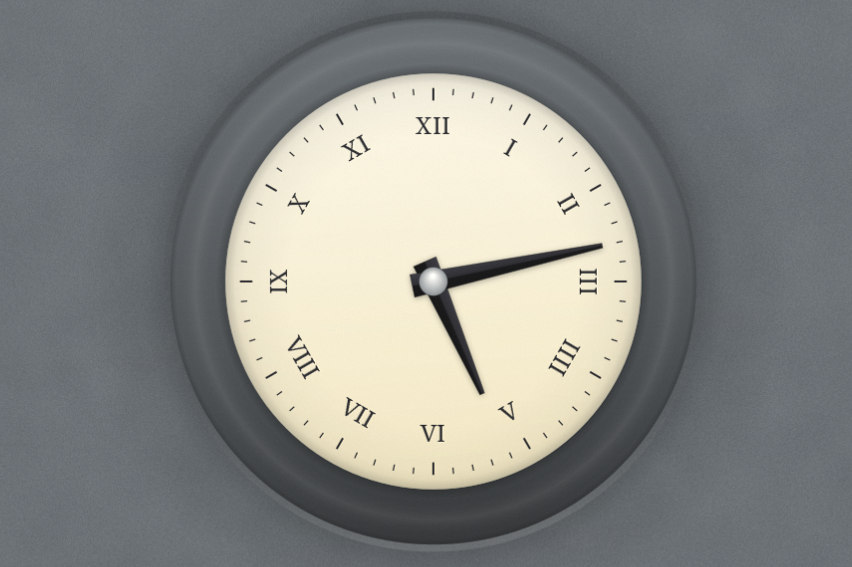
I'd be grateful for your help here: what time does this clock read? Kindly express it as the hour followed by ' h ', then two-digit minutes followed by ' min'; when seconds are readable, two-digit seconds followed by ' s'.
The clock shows 5 h 13 min
